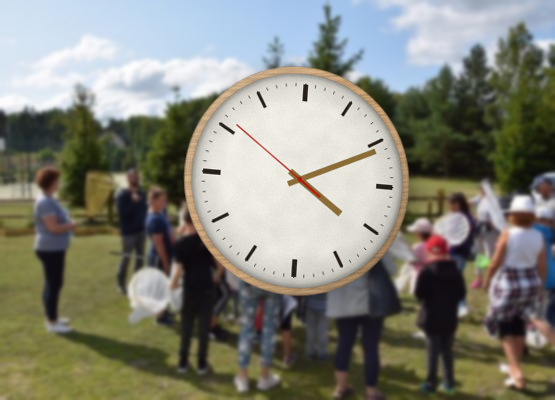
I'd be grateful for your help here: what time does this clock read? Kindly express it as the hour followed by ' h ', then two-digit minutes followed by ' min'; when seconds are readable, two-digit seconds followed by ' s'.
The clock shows 4 h 10 min 51 s
